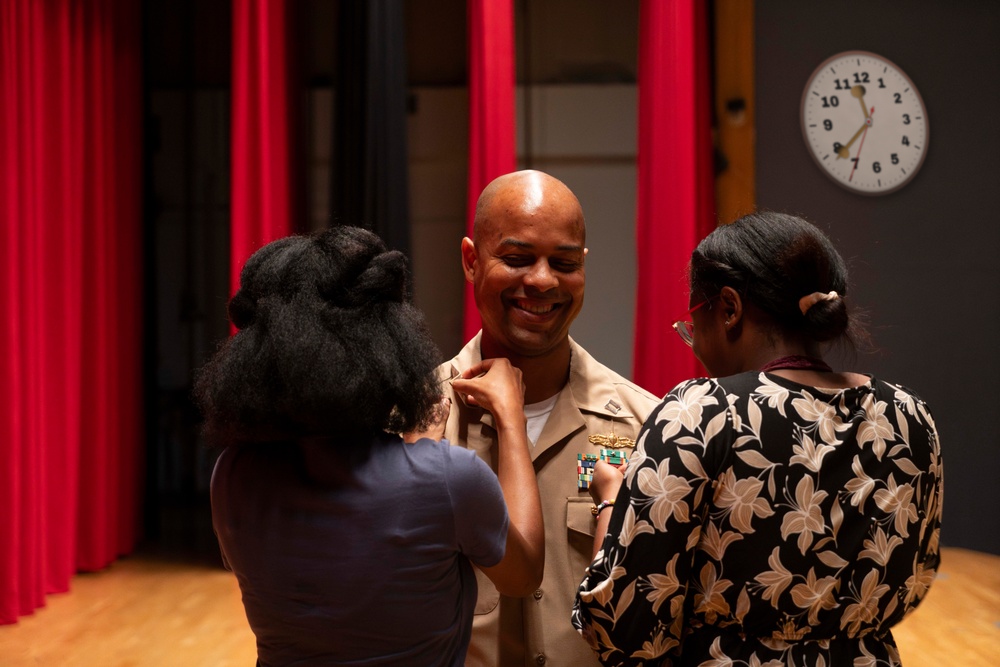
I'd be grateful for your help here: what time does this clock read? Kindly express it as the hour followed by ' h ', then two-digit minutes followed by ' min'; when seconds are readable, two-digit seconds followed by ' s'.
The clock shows 11 h 38 min 35 s
